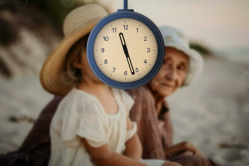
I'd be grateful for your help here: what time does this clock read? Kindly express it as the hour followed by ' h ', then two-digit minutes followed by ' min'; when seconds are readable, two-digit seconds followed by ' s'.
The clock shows 11 h 27 min
